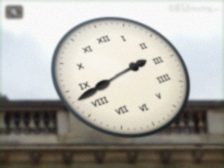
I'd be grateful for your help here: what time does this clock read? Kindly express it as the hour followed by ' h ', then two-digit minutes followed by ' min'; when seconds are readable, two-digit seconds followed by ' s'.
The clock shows 2 h 43 min
